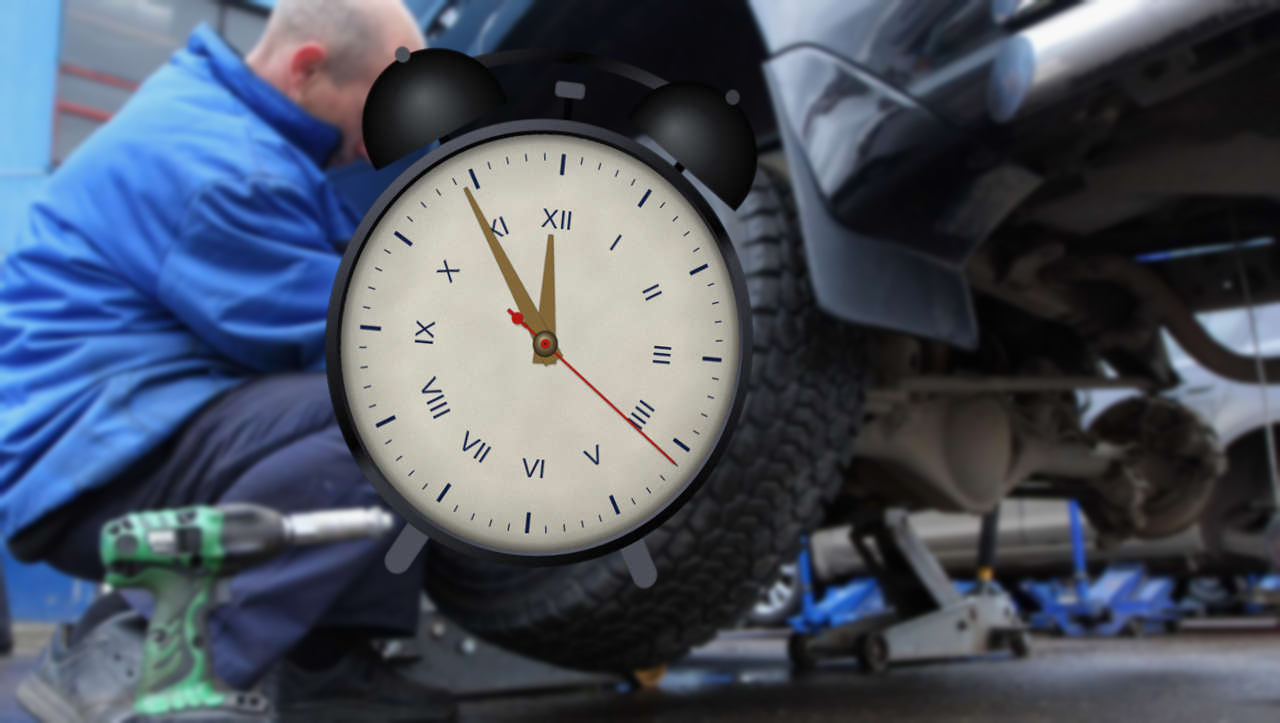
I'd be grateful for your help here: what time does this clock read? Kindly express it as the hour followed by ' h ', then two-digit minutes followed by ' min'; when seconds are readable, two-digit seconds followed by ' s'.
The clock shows 11 h 54 min 21 s
